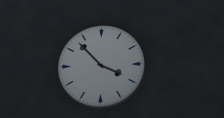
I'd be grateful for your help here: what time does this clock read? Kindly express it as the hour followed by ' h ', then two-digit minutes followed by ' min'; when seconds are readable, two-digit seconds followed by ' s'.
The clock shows 3 h 53 min
